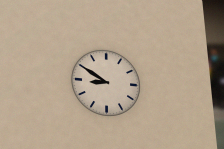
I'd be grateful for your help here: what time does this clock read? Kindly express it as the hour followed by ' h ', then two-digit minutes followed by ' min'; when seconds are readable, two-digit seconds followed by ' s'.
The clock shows 8 h 50 min
